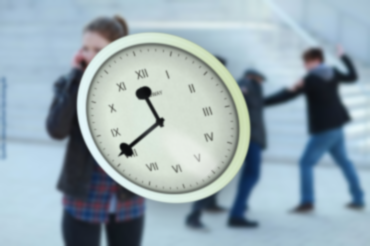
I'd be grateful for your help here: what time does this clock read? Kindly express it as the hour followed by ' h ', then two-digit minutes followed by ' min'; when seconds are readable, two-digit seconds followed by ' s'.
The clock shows 11 h 41 min
